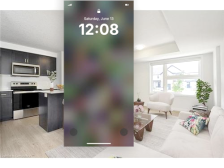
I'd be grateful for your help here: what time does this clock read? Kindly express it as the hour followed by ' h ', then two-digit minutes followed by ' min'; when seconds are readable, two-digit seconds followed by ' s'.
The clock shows 12 h 08 min
